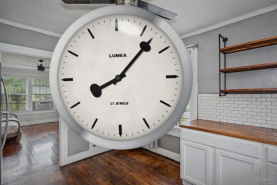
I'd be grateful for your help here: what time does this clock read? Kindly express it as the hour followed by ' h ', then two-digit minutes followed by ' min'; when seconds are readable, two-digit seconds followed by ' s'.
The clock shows 8 h 07 min
